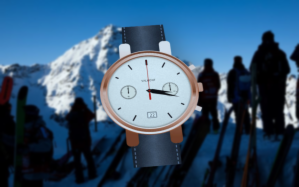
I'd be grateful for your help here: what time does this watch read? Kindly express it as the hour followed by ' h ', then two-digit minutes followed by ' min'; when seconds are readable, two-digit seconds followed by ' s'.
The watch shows 3 h 18 min
